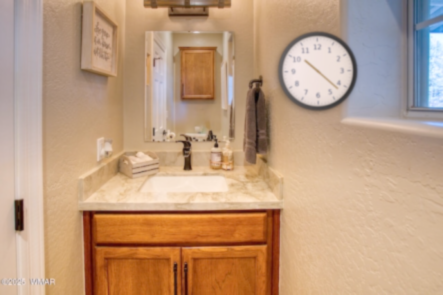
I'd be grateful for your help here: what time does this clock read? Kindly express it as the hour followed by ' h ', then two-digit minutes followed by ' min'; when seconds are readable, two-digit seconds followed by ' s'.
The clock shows 10 h 22 min
